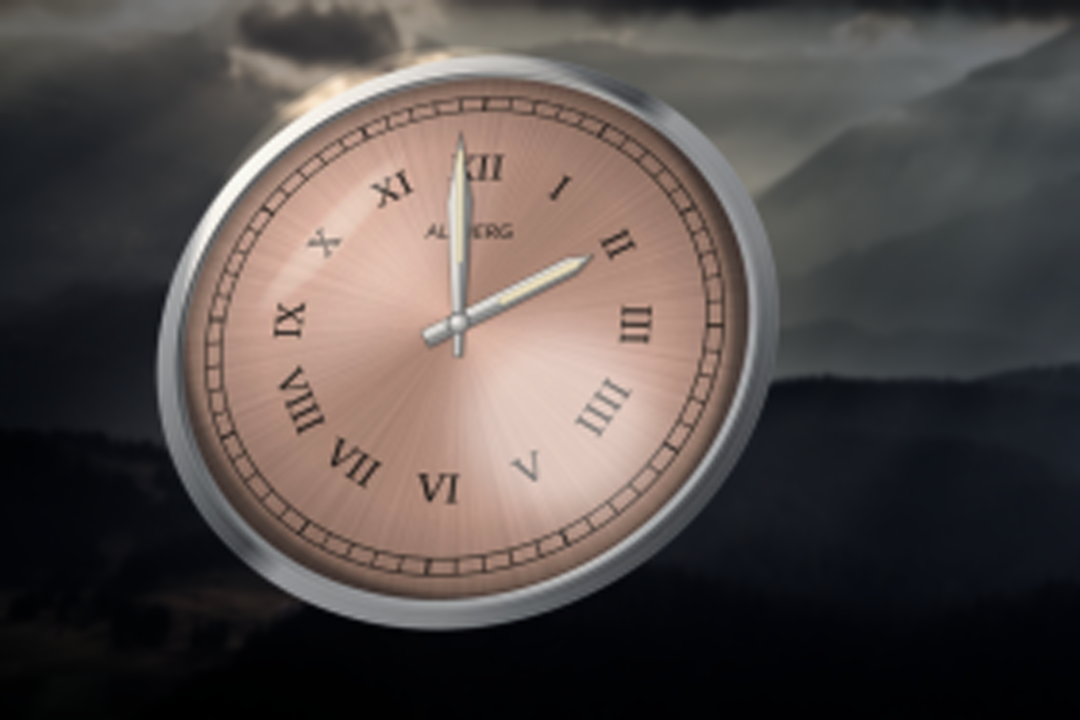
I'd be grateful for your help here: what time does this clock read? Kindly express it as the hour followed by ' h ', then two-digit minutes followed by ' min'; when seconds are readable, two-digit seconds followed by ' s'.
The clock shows 1 h 59 min
